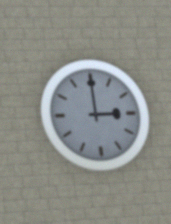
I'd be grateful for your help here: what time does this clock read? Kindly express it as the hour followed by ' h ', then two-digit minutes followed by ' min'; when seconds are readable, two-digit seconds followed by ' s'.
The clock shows 3 h 00 min
